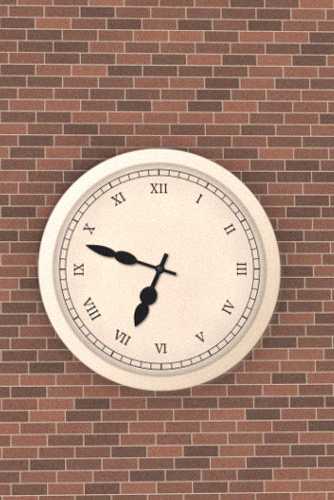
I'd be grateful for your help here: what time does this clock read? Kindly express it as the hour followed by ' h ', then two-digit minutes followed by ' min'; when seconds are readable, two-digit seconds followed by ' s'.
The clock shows 6 h 48 min
